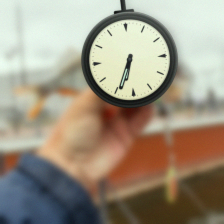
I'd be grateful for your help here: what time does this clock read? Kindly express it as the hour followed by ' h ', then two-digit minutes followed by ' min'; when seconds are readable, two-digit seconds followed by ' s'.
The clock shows 6 h 34 min
